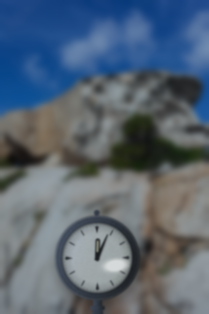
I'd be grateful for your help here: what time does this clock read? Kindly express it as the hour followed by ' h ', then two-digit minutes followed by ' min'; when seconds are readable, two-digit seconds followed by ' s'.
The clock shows 12 h 04 min
